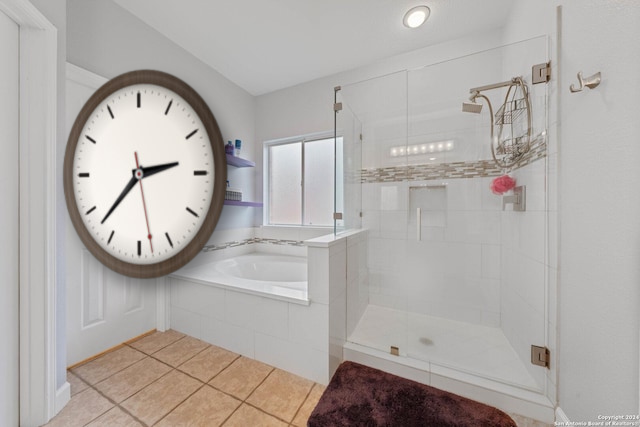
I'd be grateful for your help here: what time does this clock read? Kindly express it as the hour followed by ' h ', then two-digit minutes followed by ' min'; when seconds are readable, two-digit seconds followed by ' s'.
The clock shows 2 h 37 min 28 s
